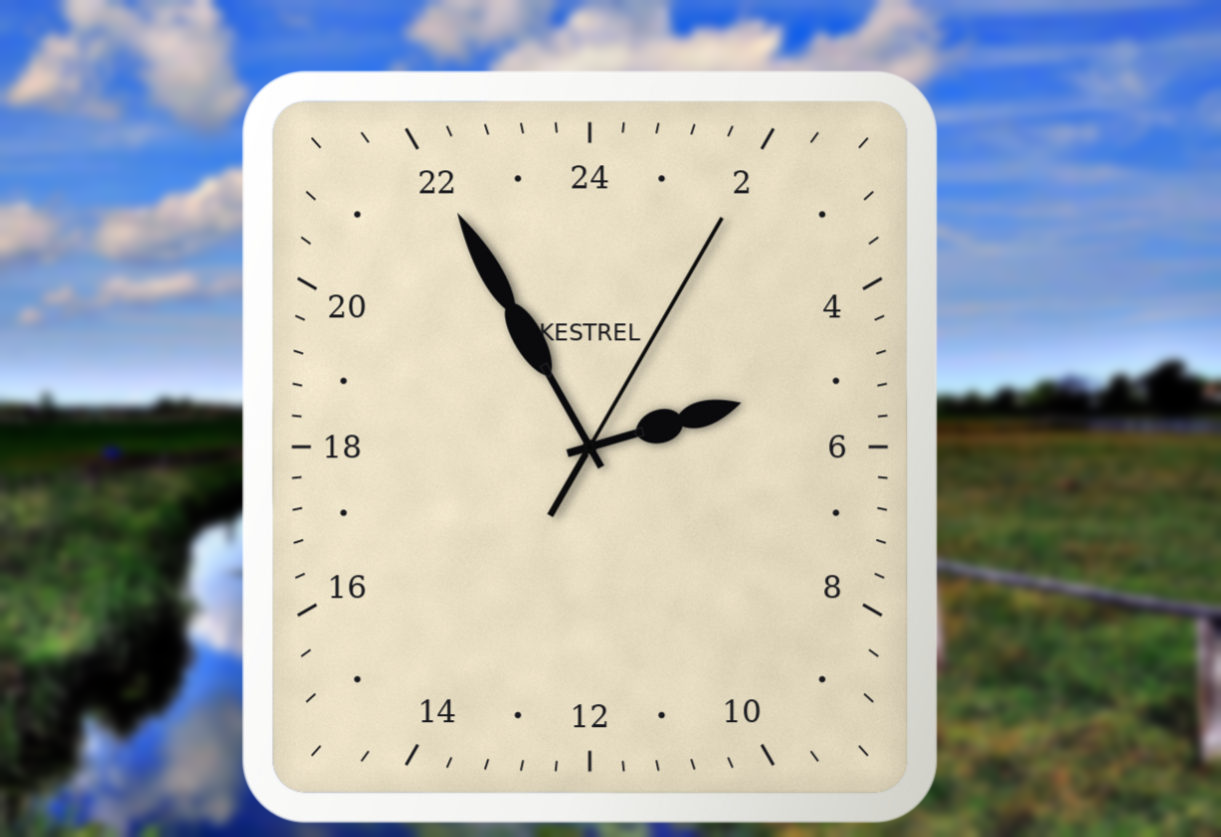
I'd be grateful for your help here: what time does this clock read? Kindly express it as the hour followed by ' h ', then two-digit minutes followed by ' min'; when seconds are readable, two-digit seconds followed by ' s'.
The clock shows 4 h 55 min 05 s
